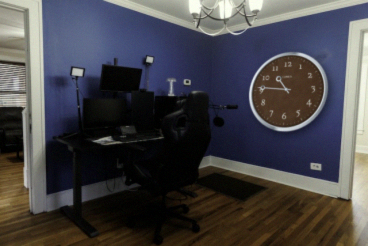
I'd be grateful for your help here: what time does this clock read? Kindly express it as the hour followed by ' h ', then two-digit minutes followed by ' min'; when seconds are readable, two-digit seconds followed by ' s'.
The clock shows 10 h 46 min
